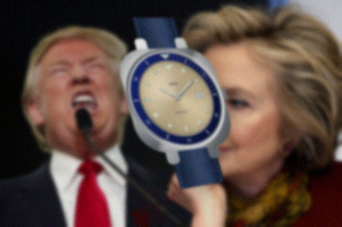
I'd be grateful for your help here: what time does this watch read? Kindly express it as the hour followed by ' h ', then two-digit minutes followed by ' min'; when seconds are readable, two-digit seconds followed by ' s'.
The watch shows 10 h 09 min
